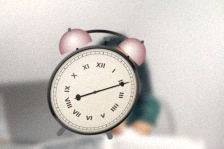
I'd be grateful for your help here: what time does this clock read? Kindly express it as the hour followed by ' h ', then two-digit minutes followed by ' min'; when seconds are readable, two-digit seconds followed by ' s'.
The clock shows 8 h 11 min
